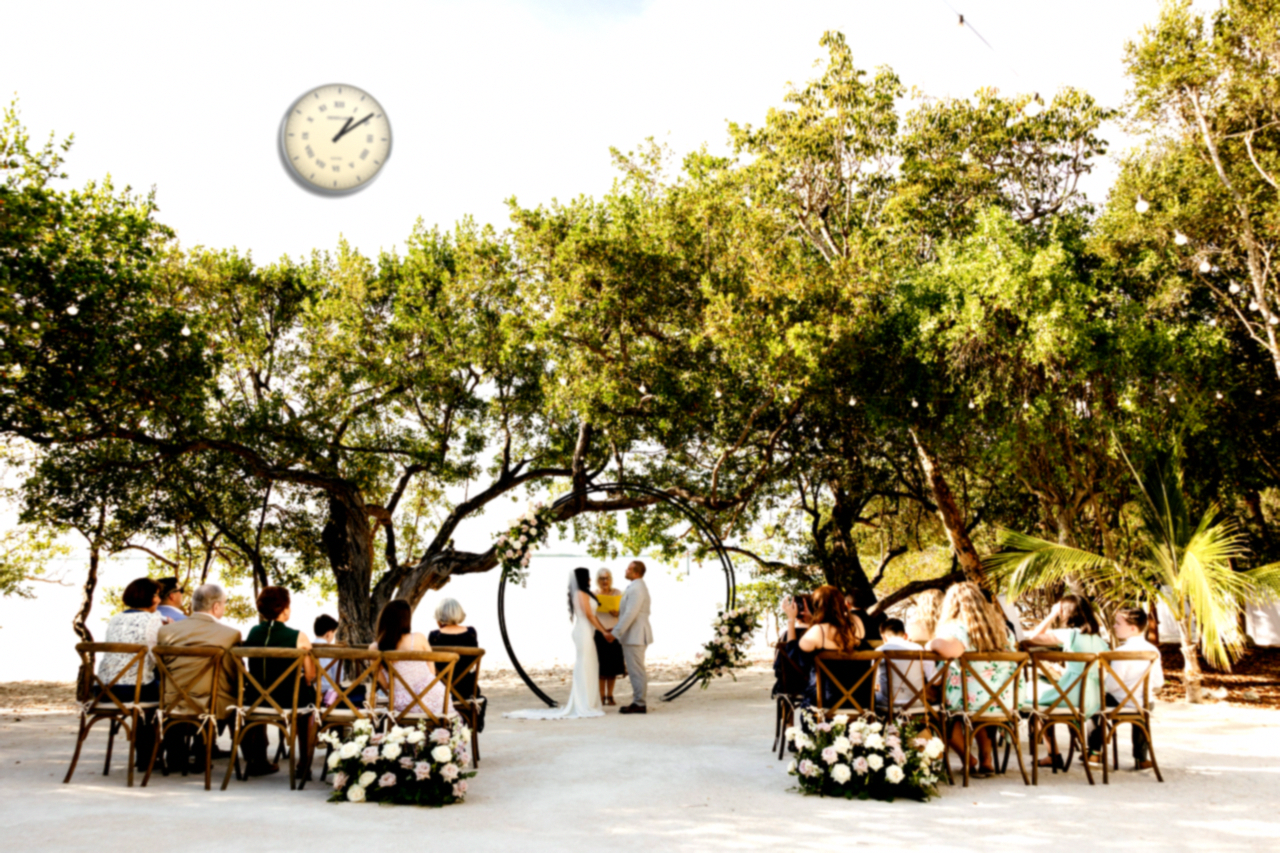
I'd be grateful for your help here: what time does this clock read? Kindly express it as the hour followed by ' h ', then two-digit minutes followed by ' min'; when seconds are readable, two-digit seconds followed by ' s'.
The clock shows 1 h 09 min
